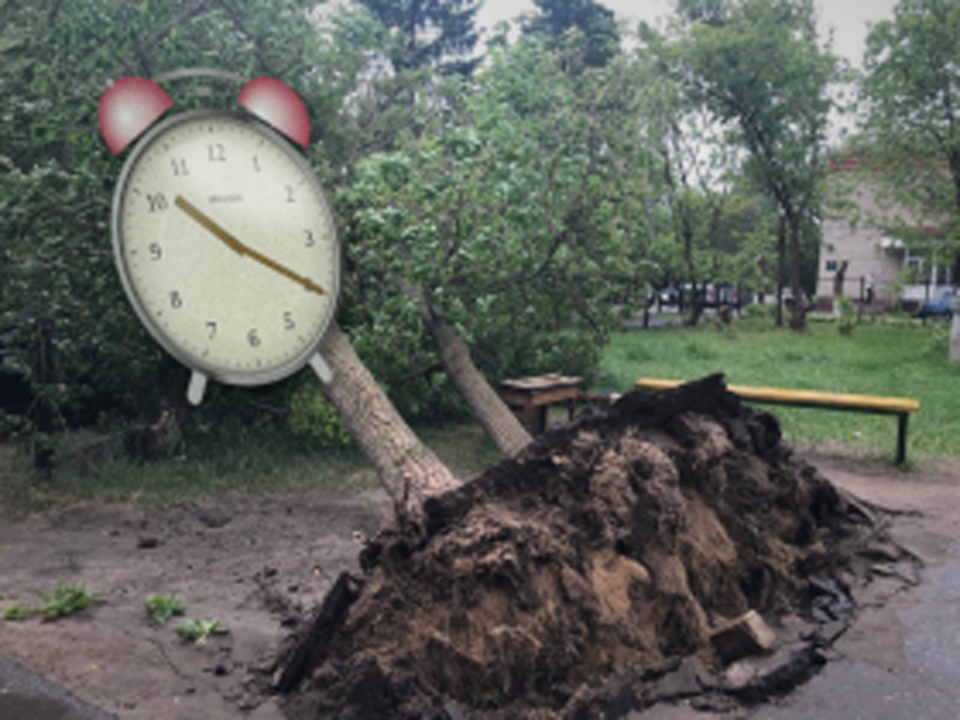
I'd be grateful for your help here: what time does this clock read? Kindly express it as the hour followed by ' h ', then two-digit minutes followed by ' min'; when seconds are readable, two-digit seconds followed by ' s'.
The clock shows 10 h 20 min
